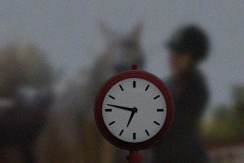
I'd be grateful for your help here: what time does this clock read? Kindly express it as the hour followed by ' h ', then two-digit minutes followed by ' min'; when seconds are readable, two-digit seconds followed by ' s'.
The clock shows 6 h 47 min
